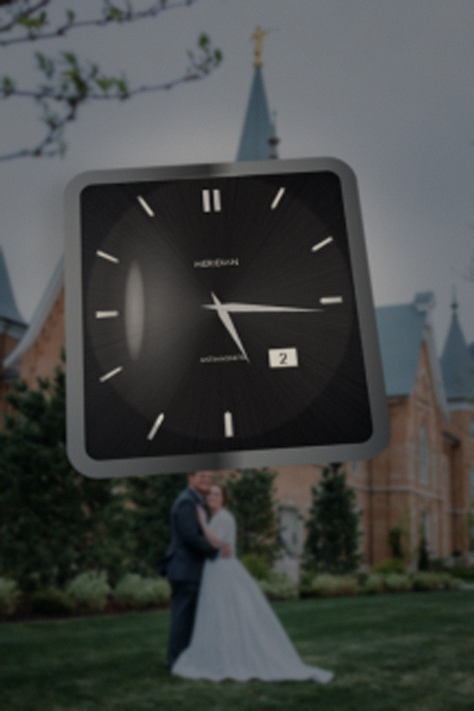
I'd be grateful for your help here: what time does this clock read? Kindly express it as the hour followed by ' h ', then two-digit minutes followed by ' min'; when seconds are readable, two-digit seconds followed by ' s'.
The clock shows 5 h 16 min
